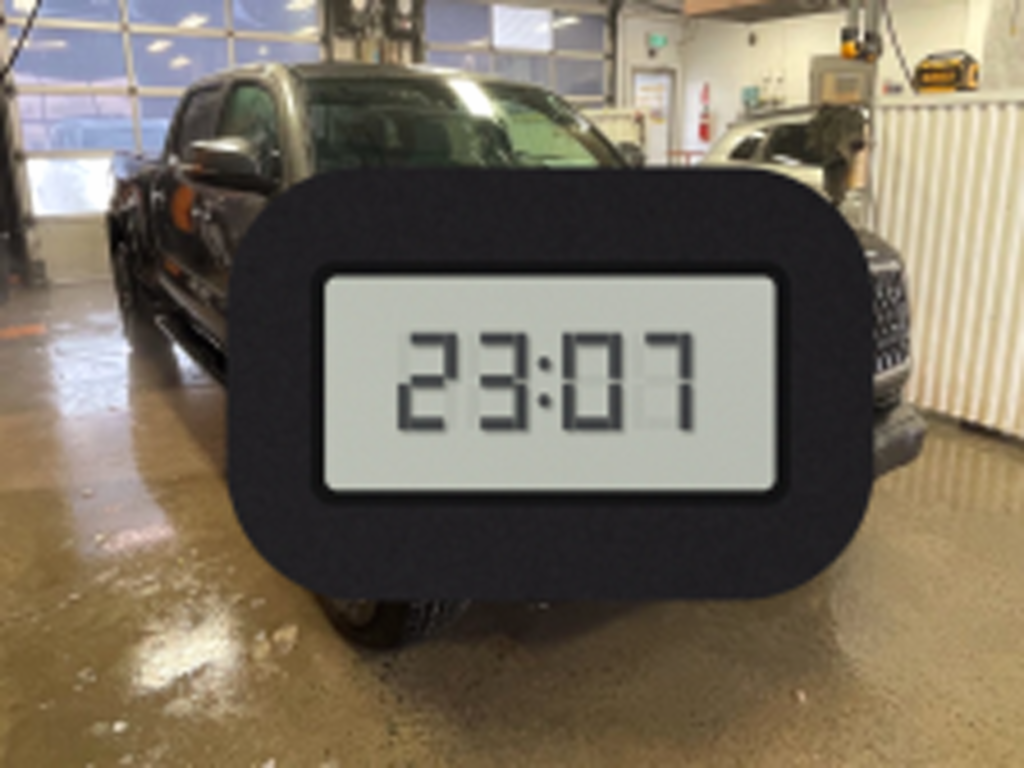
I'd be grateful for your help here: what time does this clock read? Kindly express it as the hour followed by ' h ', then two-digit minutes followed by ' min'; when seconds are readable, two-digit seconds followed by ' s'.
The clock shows 23 h 07 min
